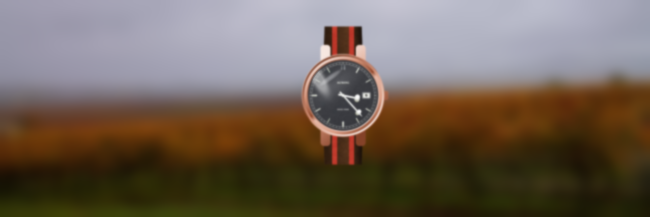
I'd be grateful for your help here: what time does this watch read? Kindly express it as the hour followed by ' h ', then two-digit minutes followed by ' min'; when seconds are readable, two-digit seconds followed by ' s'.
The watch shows 3 h 23 min
